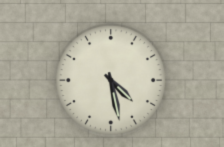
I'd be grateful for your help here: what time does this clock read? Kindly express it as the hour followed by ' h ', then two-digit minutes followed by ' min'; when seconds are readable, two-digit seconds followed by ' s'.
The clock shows 4 h 28 min
